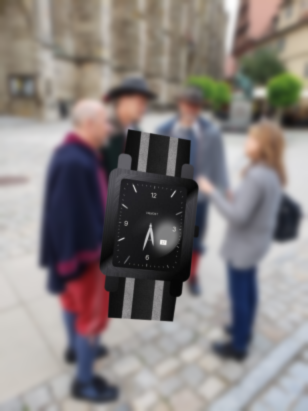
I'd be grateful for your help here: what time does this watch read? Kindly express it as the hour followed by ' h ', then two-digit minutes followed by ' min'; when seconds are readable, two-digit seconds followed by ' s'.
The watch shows 5 h 32 min
